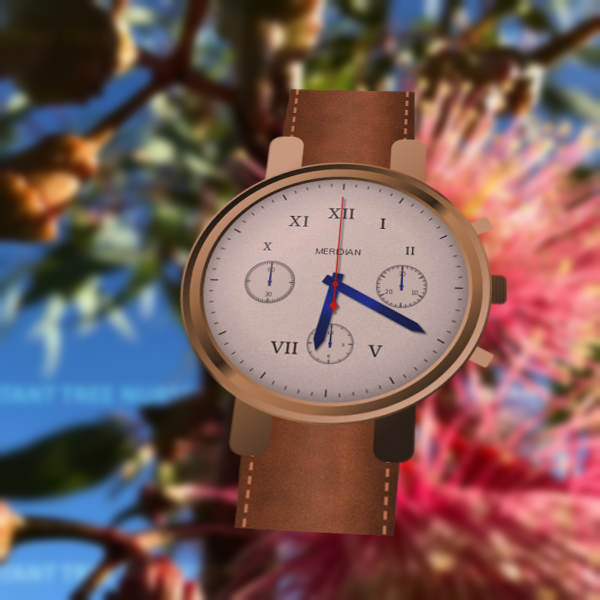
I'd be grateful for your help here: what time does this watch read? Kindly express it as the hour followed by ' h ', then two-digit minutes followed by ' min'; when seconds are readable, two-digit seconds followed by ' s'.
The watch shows 6 h 20 min
